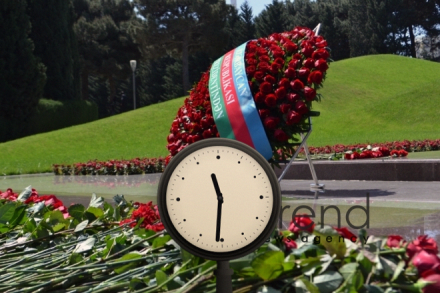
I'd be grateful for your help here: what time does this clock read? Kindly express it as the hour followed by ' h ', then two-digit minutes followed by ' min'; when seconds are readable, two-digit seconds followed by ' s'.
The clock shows 11 h 31 min
